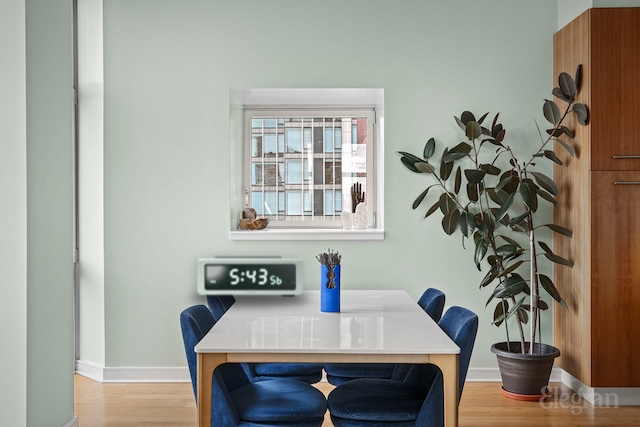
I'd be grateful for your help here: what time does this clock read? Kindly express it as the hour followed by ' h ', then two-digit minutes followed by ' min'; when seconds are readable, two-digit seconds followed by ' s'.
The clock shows 5 h 43 min
